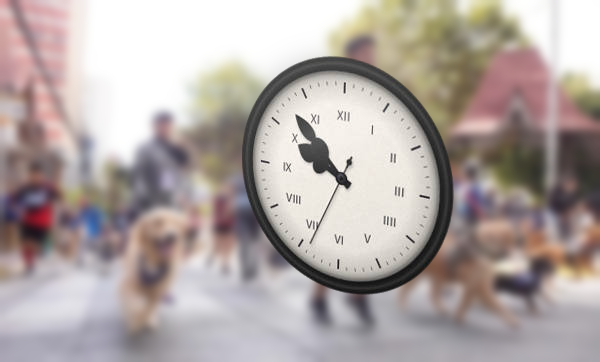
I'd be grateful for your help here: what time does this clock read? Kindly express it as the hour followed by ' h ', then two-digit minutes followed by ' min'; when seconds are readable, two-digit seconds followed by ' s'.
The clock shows 9 h 52 min 34 s
